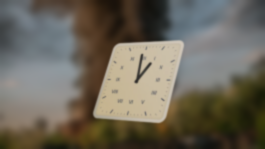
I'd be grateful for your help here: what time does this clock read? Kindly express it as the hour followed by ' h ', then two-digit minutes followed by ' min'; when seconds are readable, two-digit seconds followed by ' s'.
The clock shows 12 h 59 min
